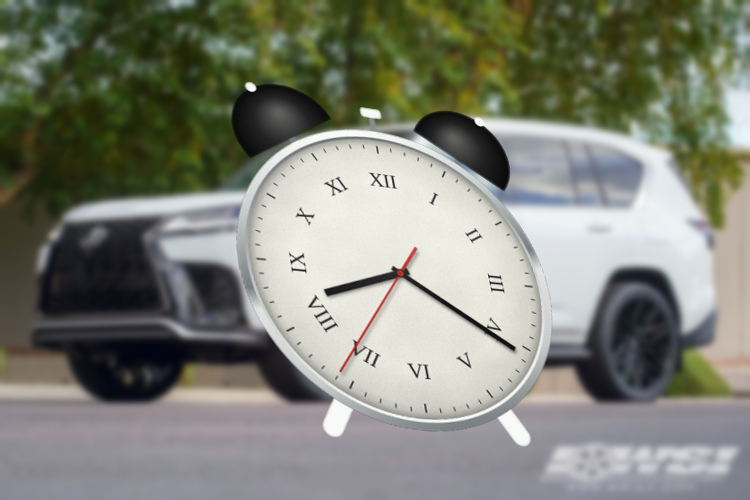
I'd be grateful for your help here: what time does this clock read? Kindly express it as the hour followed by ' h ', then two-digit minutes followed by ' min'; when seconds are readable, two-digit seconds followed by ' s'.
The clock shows 8 h 20 min 36 s
